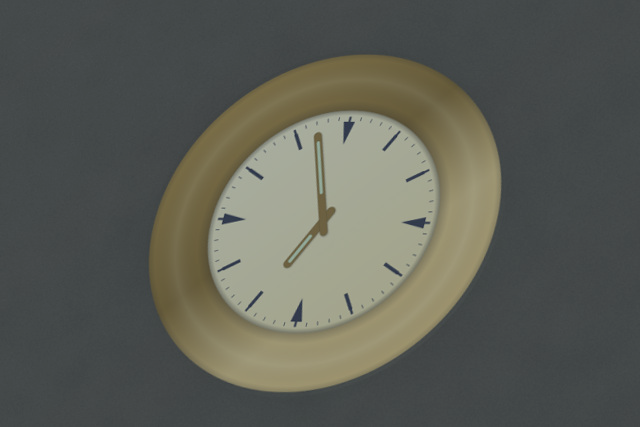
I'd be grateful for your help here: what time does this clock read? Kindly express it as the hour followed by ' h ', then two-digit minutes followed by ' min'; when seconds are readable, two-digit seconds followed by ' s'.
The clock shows 6 h 57 min
